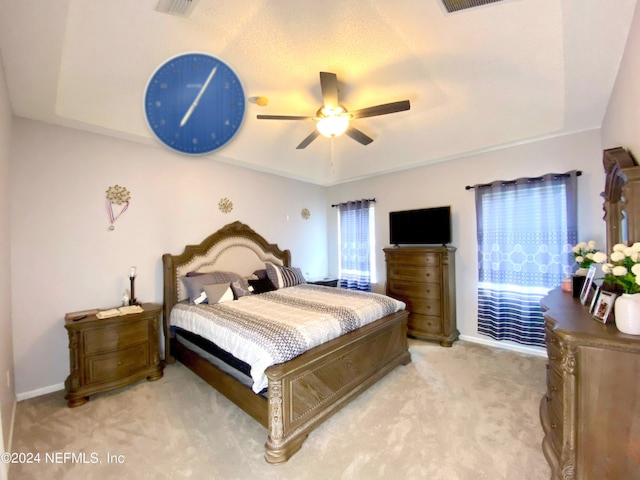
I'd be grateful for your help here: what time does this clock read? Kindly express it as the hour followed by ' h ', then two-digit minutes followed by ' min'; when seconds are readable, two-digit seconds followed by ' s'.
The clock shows 7 h 05 min
